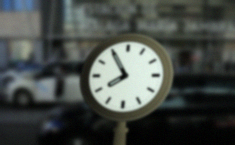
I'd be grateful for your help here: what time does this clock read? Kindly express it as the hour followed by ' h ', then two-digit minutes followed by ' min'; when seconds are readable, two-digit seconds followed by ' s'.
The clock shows 7 h 55 min
